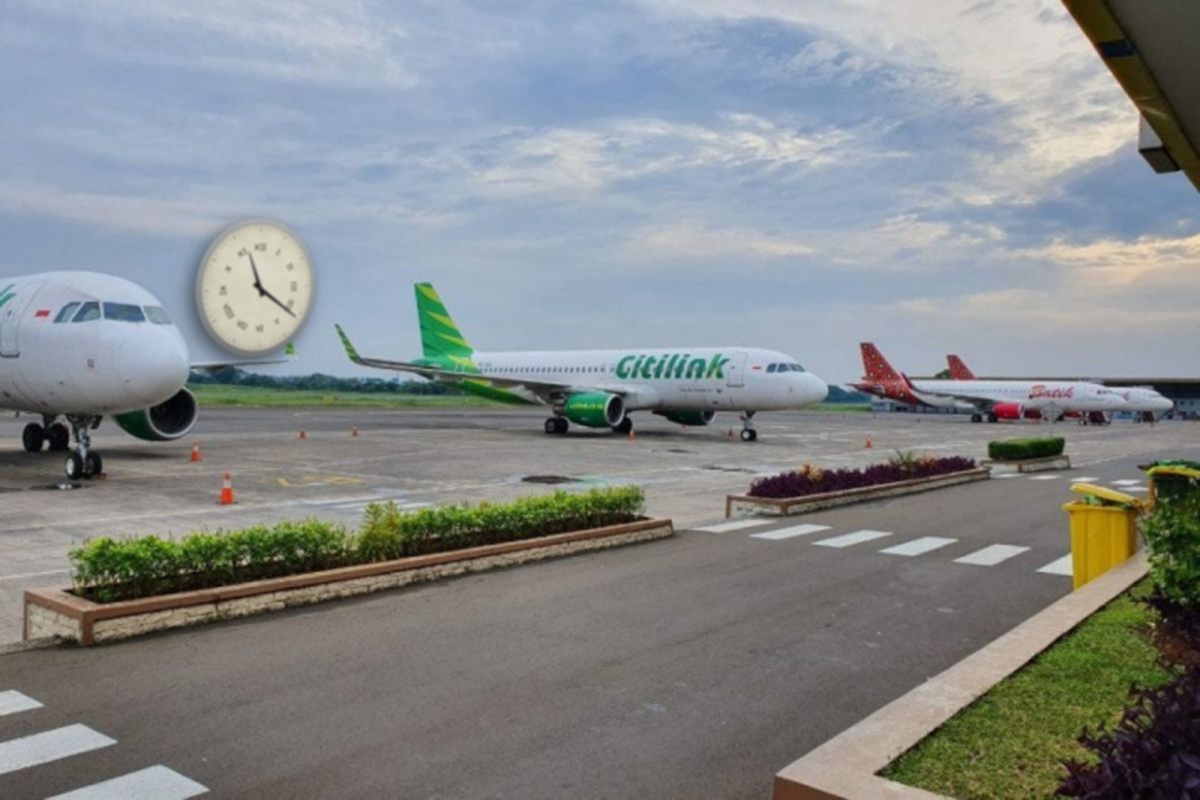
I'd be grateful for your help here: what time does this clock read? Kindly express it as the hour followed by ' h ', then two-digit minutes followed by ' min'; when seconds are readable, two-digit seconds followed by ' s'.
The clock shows 11 h 21 min
